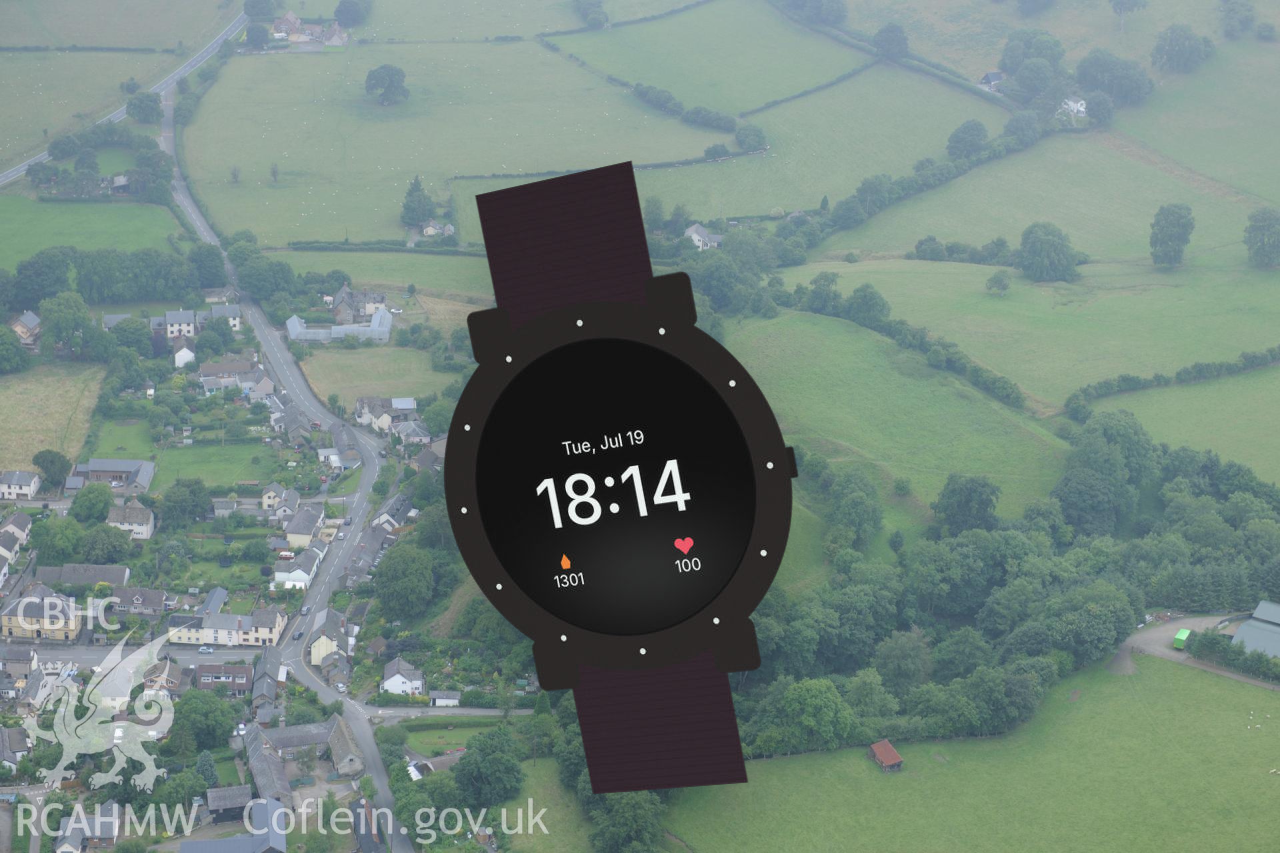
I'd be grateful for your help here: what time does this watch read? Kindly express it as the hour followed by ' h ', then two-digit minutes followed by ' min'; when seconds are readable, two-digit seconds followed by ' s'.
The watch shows 18 h 14 min
